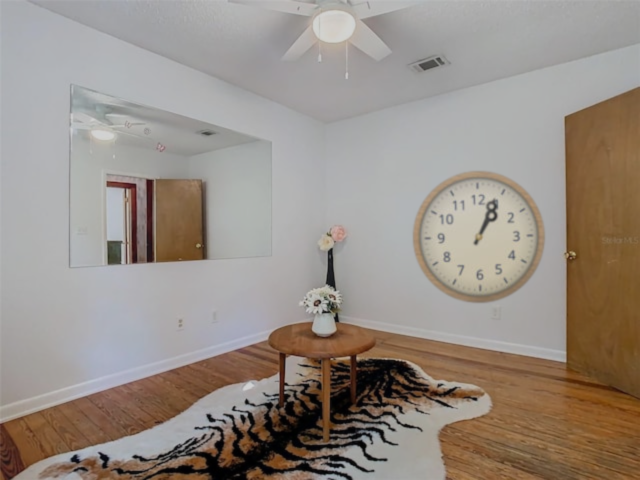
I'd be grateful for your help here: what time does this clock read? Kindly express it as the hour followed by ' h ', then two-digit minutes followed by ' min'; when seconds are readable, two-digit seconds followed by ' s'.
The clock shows 1 h 04 min
